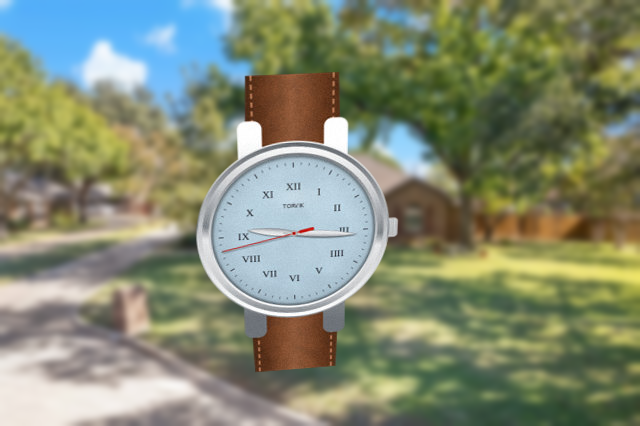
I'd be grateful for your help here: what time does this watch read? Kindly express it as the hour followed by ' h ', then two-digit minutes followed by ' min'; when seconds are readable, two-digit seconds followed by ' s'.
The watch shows 9 h 15 min 43 s
